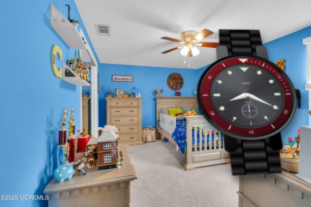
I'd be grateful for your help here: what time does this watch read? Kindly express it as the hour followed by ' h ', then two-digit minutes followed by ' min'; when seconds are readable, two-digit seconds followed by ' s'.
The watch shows 8 h 20 min
